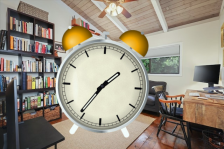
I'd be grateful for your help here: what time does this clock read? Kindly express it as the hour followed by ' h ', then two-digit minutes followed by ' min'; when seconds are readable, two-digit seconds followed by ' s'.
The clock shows 1 h 36 min
